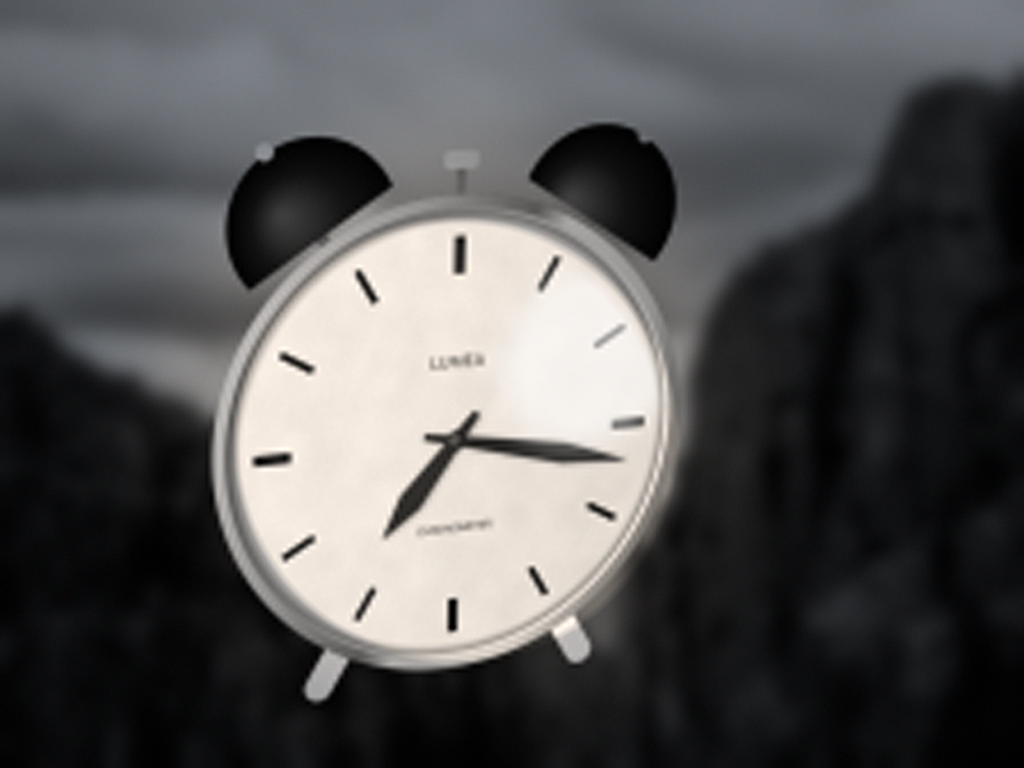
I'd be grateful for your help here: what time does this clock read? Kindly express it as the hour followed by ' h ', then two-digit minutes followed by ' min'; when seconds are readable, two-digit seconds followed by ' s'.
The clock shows 7 h 17 min
